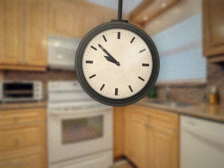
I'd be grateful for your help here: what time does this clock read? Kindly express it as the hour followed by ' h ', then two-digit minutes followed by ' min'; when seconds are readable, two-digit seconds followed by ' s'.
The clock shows 9 h 52 min
